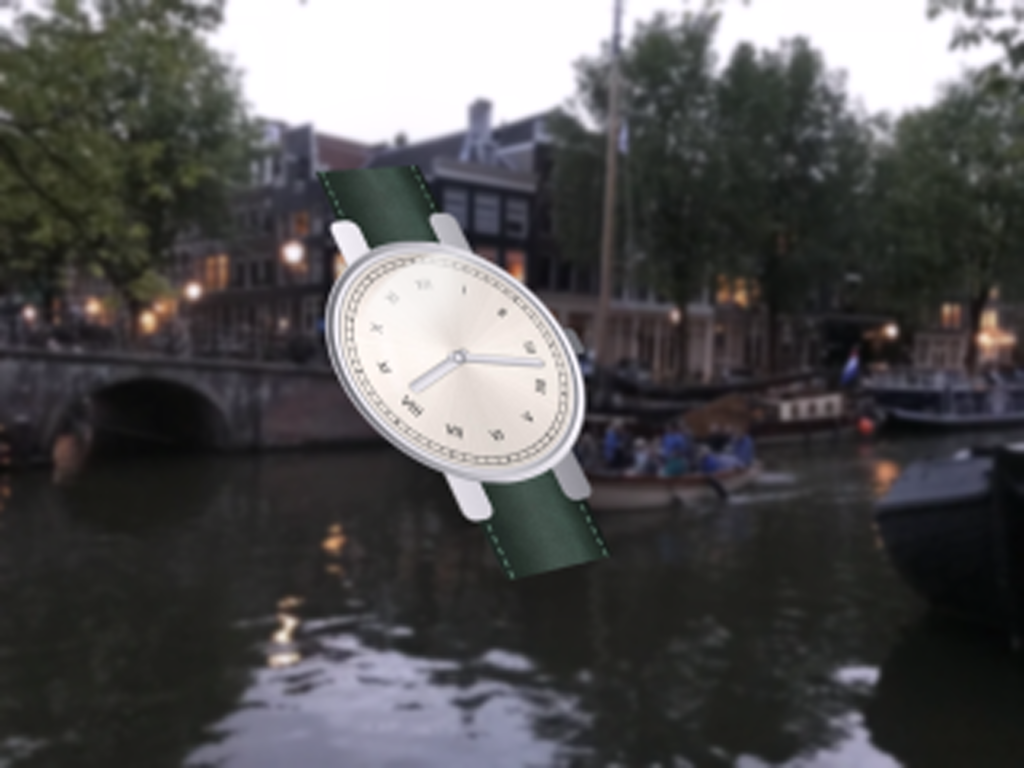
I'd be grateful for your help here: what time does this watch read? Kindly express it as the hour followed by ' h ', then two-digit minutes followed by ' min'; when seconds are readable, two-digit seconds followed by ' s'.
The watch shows 8 h 17 min
